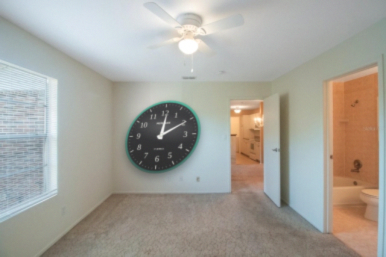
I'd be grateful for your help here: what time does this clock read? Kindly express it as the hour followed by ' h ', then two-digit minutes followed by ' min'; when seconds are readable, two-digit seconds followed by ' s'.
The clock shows 12 h 10 min
